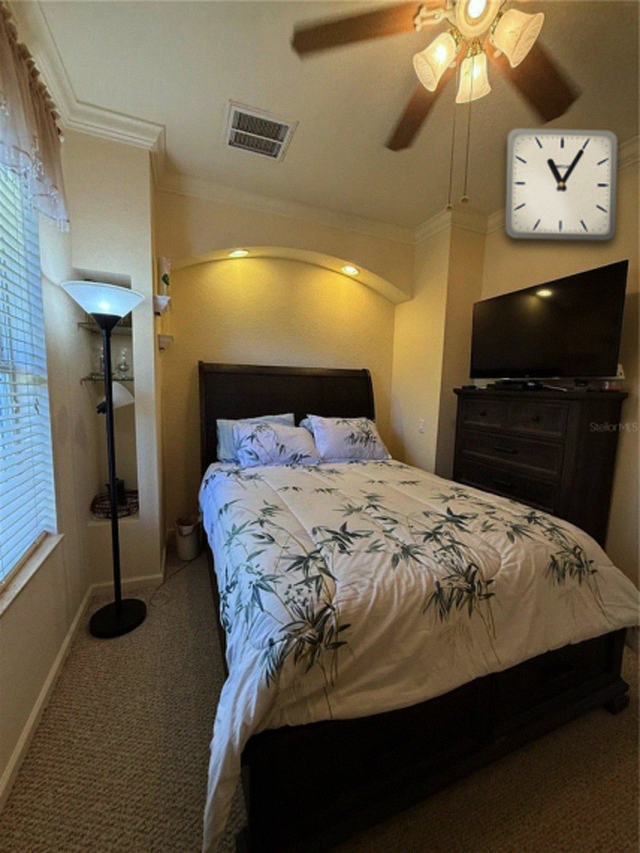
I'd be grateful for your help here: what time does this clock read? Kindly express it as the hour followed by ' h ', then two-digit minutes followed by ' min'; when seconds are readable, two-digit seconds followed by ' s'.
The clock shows 11 h 05 min
